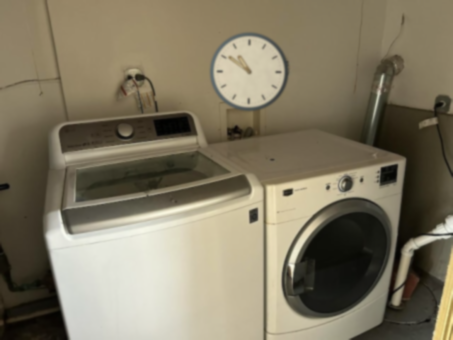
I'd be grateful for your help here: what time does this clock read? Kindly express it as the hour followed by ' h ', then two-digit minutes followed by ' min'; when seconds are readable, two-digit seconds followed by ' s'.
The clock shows 10 h 51 min
